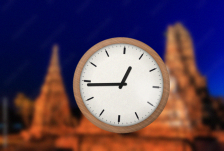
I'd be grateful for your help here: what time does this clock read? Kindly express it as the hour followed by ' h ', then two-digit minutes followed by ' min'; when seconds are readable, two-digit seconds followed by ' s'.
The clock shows 12 h 44 min
